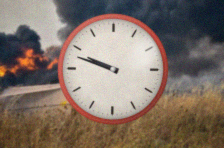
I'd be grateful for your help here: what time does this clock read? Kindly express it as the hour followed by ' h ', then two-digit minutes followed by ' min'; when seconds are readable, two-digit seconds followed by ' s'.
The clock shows 9 h 48 min
